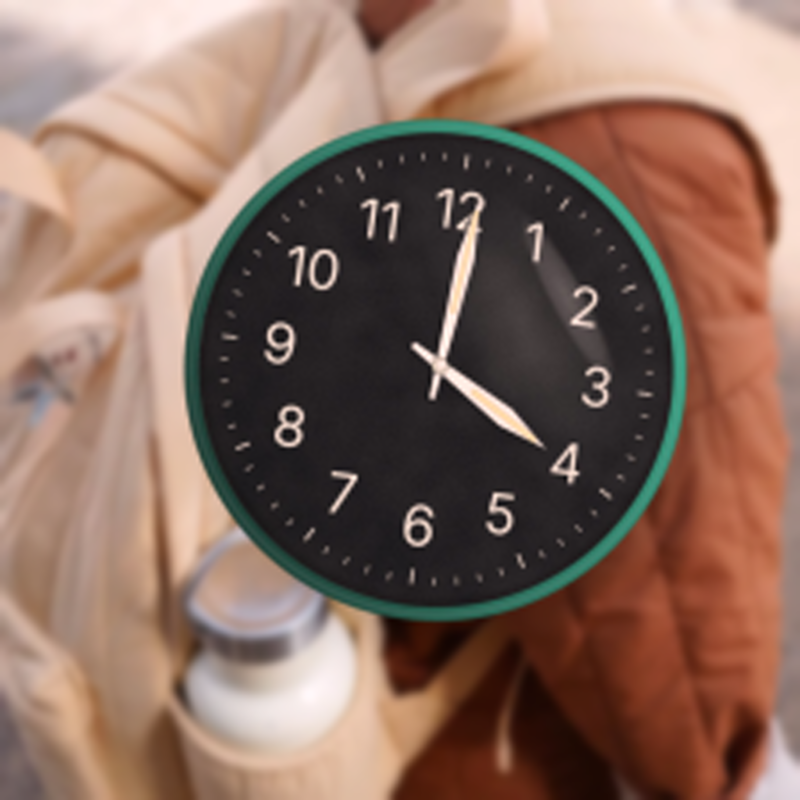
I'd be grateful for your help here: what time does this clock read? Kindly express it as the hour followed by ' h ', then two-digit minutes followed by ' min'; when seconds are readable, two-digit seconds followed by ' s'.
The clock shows 4 h 01 min
